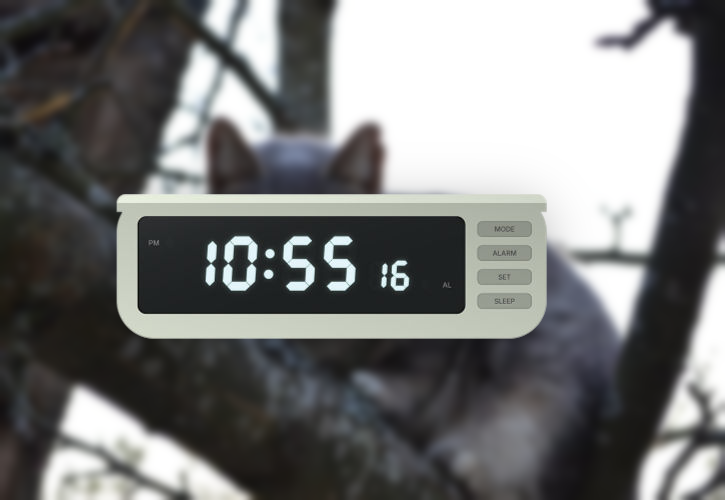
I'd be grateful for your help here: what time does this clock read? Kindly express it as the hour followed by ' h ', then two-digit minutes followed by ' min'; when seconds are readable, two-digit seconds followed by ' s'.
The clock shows 10 h 55 min 16 s
